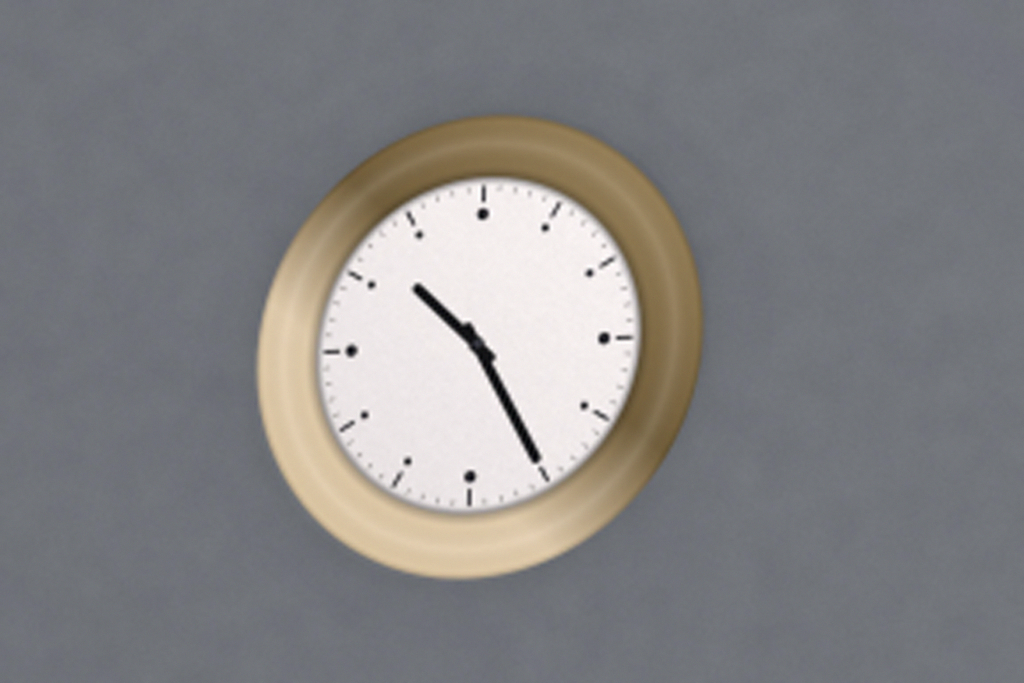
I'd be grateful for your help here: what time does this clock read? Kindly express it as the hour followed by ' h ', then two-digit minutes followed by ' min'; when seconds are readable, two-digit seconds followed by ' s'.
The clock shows 10 h 25 min
